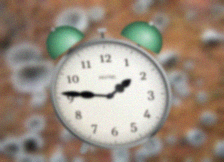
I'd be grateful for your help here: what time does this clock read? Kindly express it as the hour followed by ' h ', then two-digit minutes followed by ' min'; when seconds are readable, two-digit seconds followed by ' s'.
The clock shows 1 h 46 min
